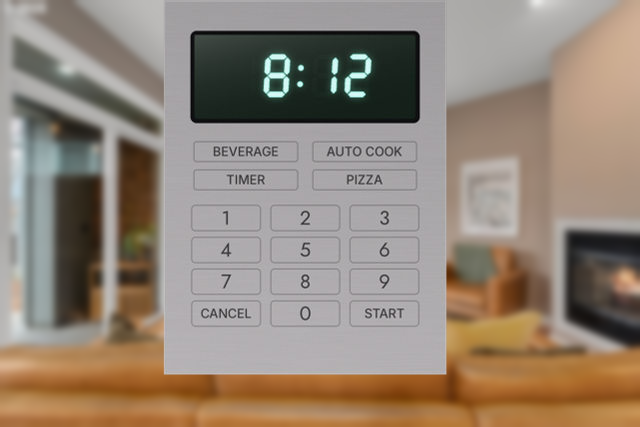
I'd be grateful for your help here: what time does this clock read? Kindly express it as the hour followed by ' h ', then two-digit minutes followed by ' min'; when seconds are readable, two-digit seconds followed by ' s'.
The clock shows 8 h 12 min
